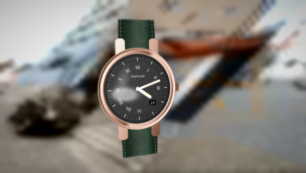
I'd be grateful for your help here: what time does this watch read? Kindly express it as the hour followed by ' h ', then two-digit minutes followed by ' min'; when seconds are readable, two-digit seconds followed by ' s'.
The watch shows 4 h 12 min
